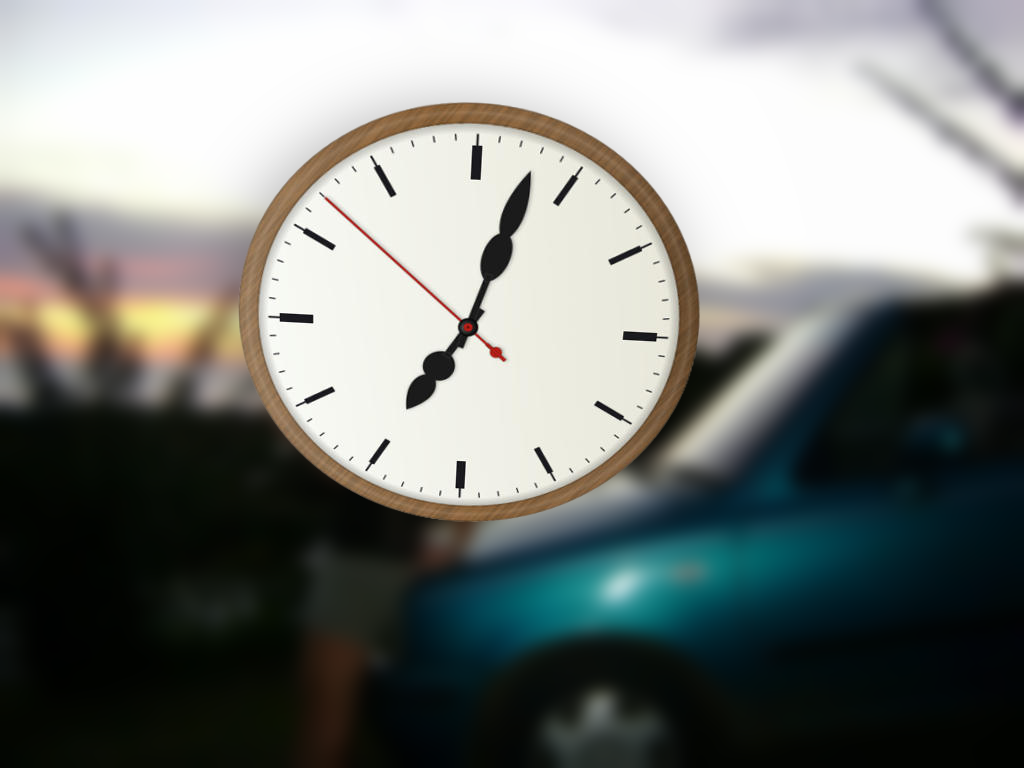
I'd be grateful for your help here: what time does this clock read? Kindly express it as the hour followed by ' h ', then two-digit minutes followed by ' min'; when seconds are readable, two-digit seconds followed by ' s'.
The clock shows 7 h 02 min 52 s
